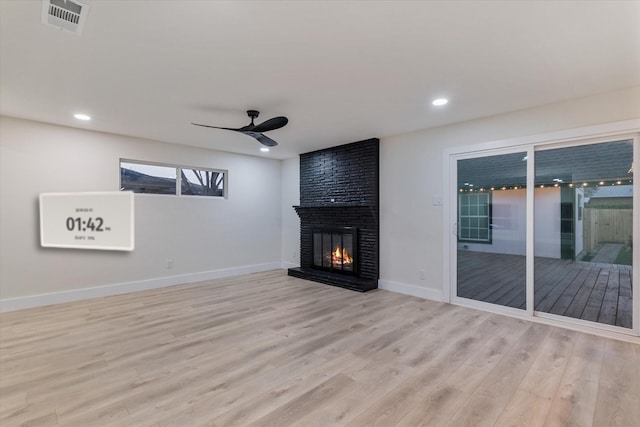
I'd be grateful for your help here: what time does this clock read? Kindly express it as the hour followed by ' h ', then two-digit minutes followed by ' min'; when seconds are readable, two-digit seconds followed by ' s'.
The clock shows 1 h 42 min
